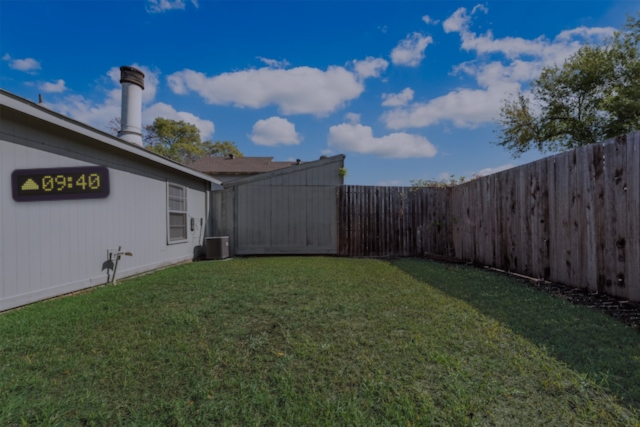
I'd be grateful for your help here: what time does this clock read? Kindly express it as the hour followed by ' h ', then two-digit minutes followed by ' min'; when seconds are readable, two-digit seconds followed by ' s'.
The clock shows 9 h 40 min
